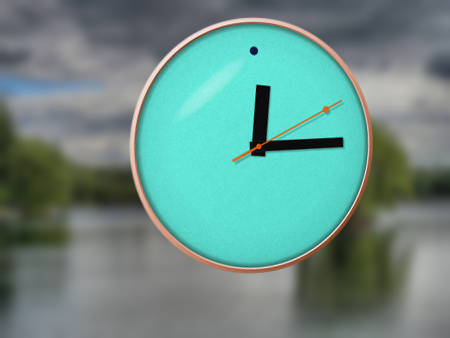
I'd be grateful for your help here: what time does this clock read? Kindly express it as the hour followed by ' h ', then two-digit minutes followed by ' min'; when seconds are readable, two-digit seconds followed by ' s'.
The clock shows 12 h 15 min 11 s
